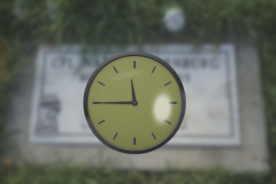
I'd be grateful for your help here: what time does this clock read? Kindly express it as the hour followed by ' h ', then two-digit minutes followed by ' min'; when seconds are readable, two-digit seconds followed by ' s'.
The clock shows 11 h 45 min
